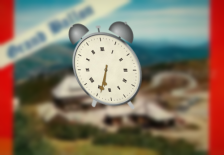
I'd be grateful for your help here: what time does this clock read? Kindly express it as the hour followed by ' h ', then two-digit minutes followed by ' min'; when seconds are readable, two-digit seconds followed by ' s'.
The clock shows 6 h 34 min
